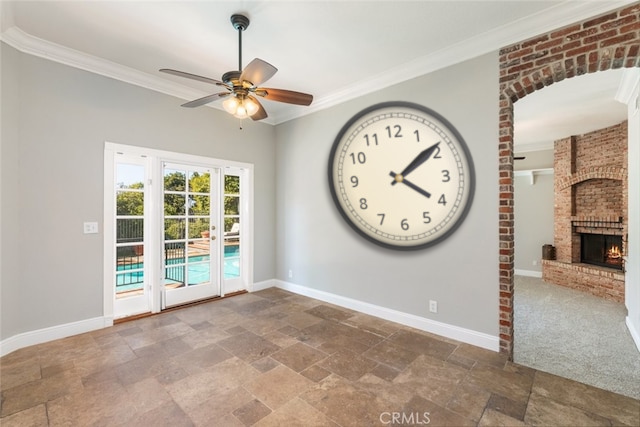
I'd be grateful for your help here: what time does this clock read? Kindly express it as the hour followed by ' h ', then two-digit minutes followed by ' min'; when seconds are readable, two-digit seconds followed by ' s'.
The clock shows 4 h 09 min
